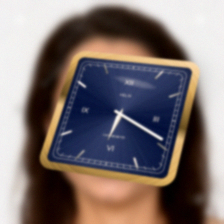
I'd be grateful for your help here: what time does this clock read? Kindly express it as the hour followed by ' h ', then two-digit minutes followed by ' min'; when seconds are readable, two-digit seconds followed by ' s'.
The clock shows 6 h 19 min
